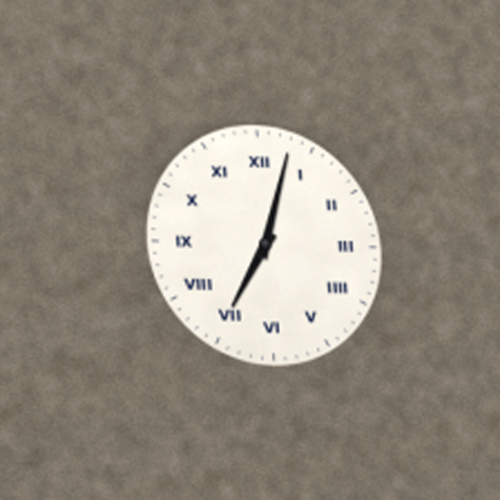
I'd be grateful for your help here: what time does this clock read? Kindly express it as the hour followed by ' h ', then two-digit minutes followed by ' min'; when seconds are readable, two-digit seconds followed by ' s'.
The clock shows 7 h 03 min
